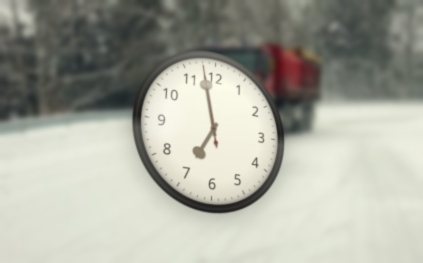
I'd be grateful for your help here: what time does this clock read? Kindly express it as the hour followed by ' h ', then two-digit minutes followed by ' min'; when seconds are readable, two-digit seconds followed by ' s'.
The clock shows 6 h 57 min 58 s
